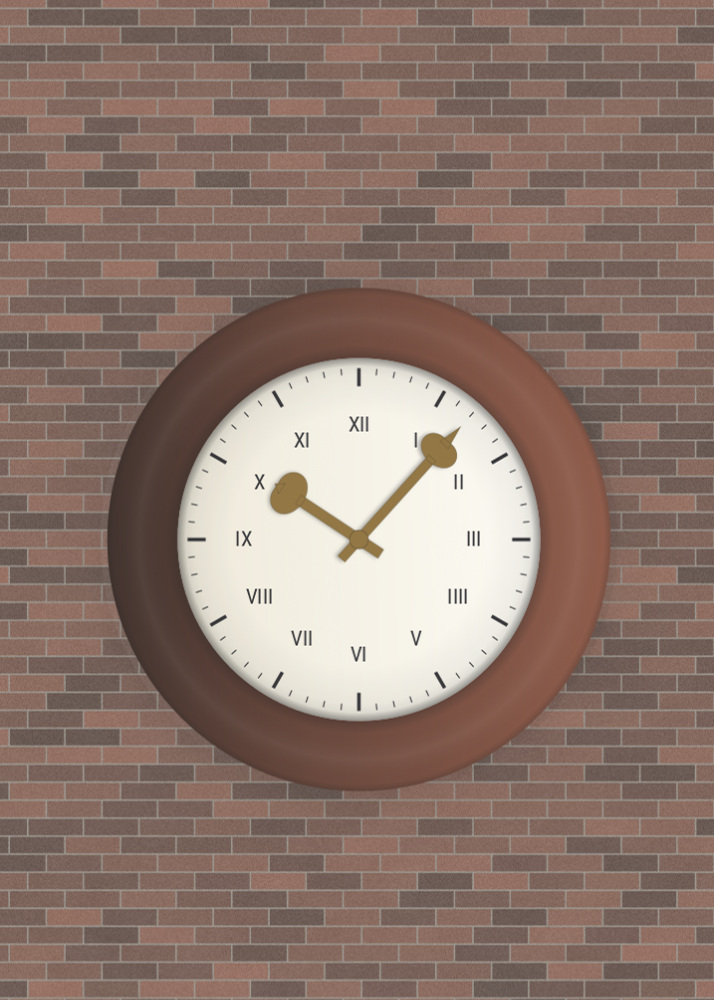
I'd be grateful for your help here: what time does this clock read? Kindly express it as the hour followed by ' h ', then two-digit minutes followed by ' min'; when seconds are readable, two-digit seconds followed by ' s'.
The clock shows 10 h 07 min
